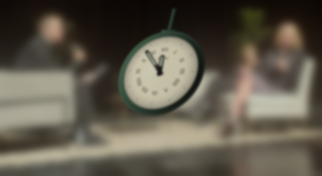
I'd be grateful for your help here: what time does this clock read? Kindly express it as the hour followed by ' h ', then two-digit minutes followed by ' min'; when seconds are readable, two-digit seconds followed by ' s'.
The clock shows 11 h 53 min
